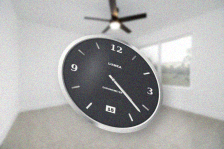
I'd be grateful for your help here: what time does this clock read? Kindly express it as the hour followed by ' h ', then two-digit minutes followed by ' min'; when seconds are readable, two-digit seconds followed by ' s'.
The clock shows 4 h 22 min
